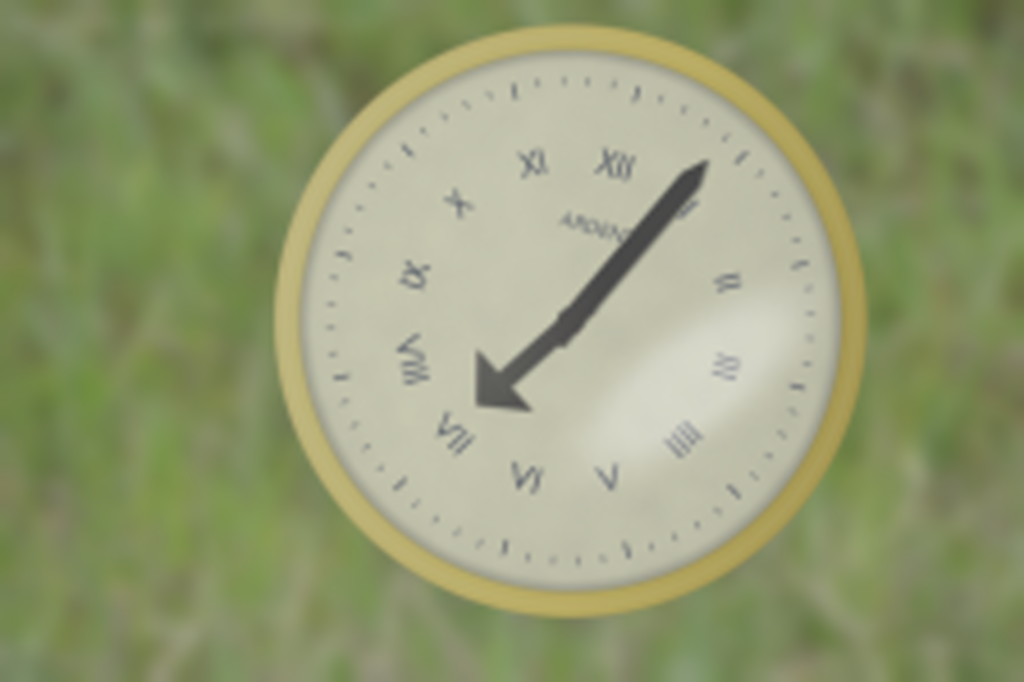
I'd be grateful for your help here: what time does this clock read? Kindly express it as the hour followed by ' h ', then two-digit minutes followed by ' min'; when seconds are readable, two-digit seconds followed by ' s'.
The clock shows 7 h 04 min
